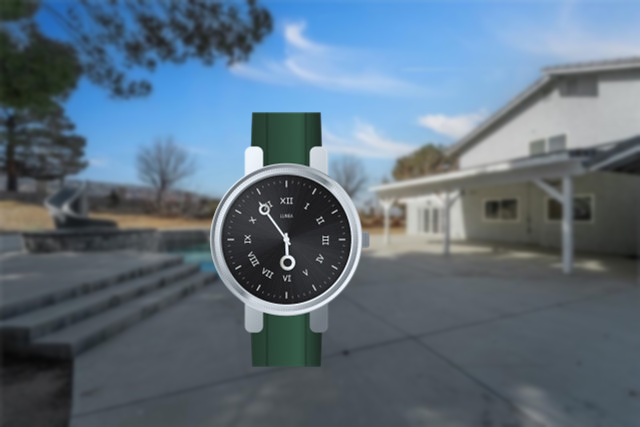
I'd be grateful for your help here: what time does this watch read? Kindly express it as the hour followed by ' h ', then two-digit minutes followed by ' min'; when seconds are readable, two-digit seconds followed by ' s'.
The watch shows 5 h 54 min
